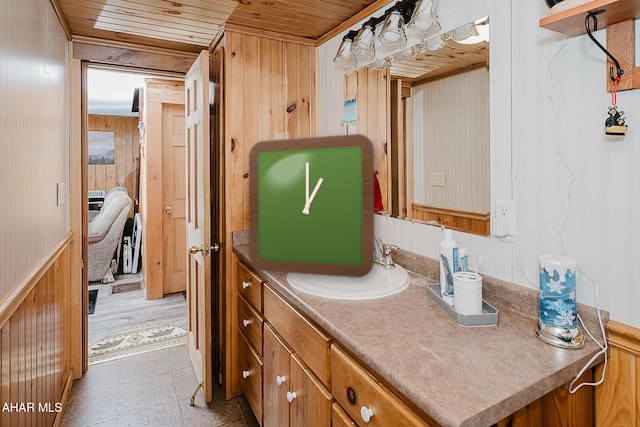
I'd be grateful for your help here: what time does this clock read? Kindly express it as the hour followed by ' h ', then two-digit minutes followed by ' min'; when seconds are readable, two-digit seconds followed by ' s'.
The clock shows 1 h 00 min
